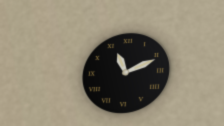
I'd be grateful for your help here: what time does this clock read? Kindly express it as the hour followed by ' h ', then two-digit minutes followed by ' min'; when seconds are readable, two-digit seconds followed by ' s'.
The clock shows 11 h 11 min
